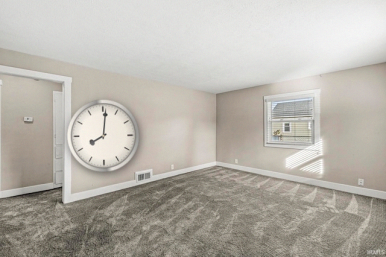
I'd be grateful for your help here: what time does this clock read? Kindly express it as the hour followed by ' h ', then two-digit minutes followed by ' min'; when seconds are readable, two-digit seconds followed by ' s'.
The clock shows 8 h 01 min
